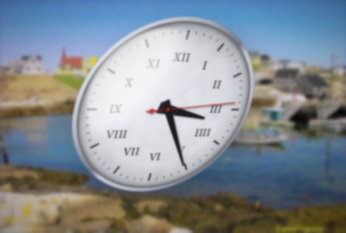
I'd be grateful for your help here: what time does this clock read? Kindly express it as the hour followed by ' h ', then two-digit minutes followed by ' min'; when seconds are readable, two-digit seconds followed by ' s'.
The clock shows 3 h 25 min 14 s
